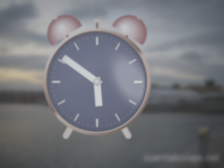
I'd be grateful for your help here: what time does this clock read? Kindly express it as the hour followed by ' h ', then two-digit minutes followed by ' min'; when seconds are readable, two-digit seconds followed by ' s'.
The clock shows 5 h 51 min
